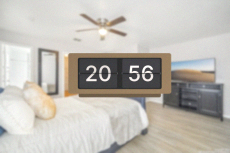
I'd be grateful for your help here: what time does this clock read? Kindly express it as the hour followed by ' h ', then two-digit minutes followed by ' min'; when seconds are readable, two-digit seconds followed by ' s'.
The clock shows 20 h 56 min
